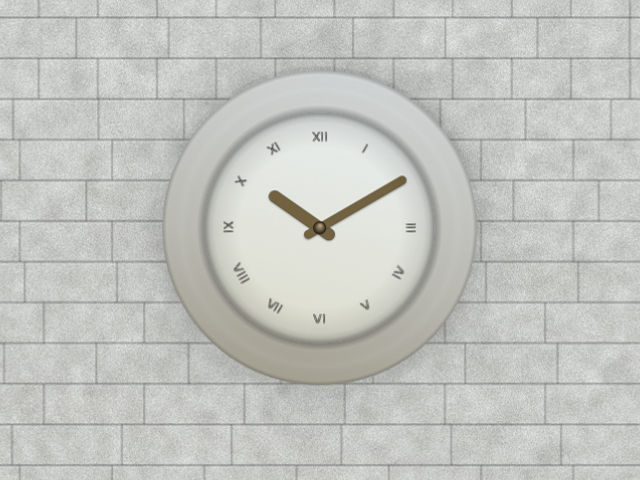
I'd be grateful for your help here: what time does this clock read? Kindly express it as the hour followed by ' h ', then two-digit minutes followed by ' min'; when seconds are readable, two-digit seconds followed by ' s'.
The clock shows 10 h 10 min
